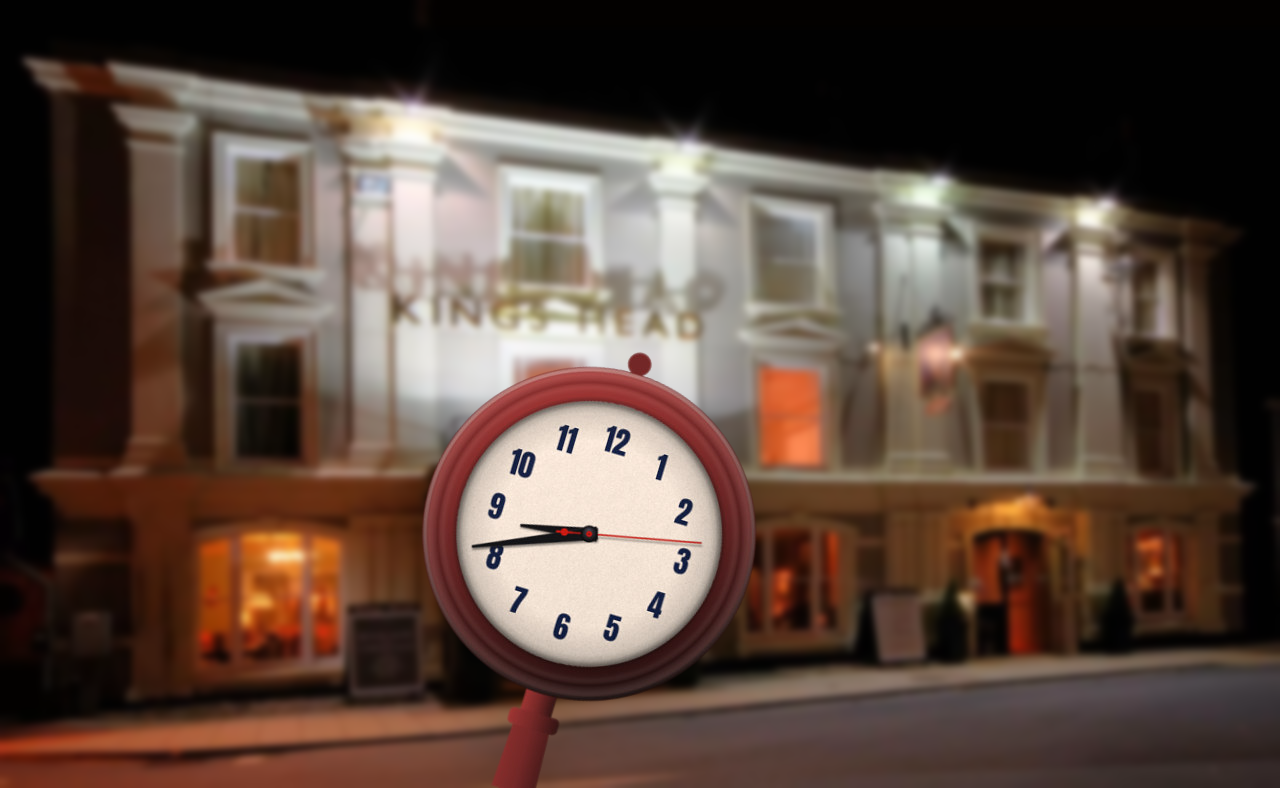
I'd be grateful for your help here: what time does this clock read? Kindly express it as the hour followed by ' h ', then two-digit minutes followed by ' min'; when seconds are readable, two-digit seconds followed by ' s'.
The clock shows 8 h 41 min 13 s
